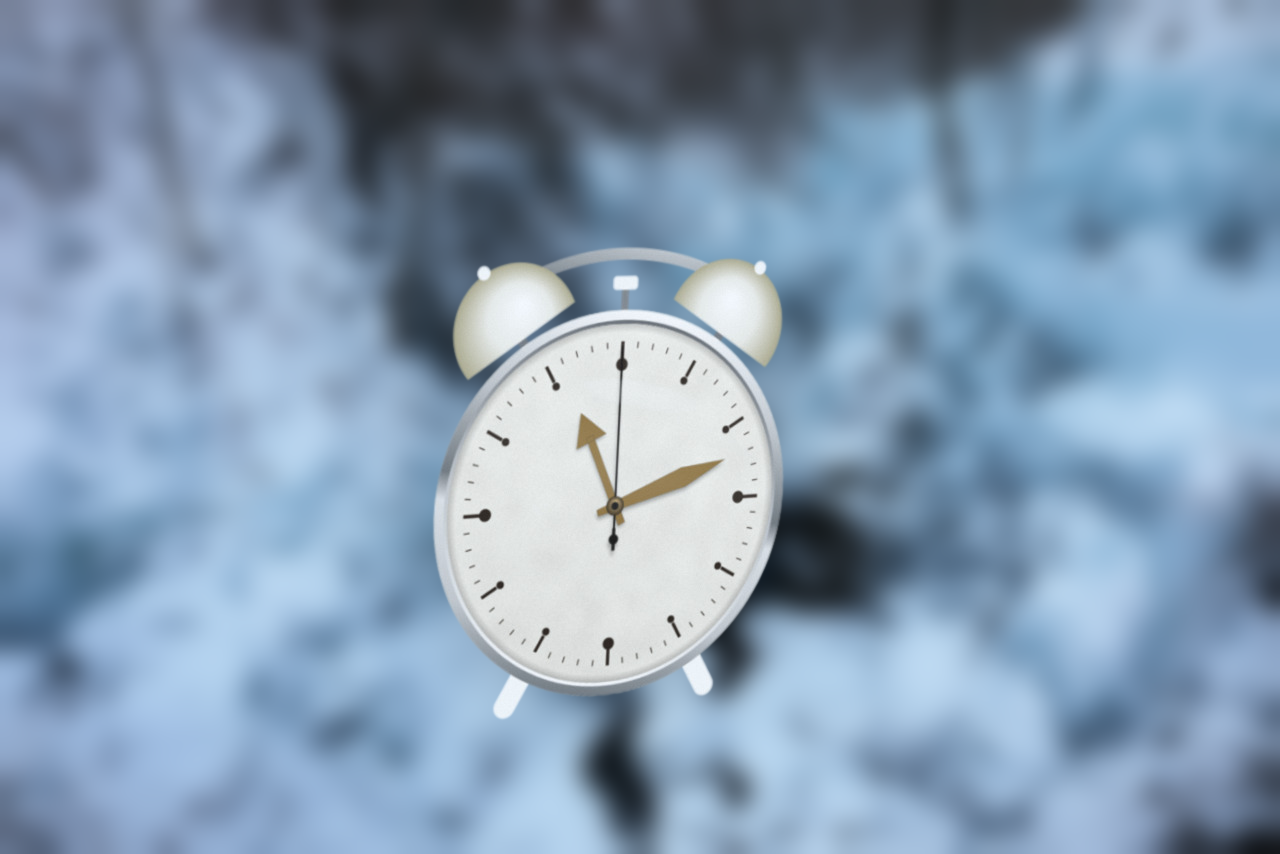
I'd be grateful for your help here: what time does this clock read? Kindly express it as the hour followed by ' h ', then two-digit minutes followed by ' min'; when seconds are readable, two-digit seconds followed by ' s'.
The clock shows 11 h 12 min 00 s
